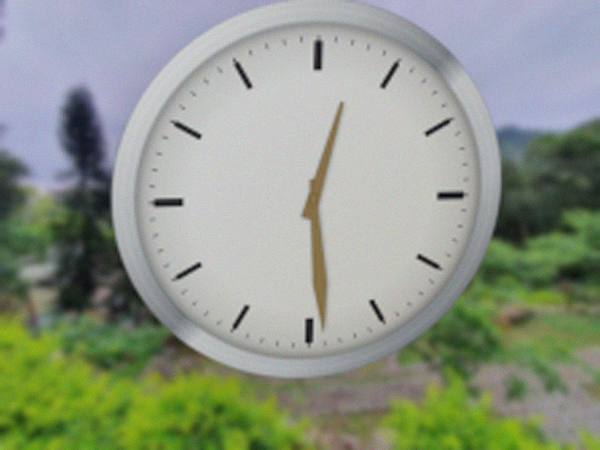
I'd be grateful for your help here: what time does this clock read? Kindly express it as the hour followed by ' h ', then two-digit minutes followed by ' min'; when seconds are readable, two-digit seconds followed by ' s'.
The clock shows 12 h 29 min
